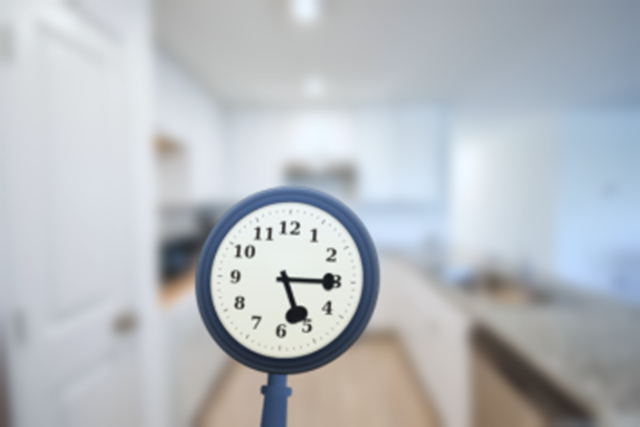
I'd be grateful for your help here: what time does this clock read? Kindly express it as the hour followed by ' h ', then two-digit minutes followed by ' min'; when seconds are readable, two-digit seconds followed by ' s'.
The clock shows 5 h 15 min
